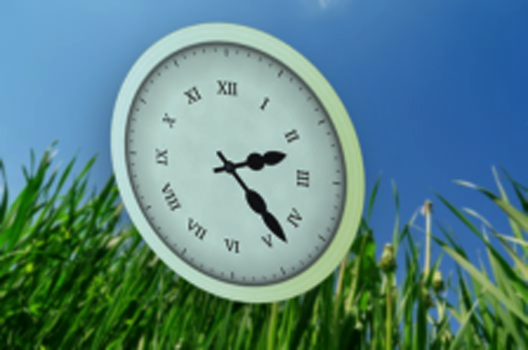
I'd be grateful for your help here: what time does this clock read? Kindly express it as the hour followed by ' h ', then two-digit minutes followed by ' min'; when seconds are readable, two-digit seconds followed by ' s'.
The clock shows 2 h 23 min
